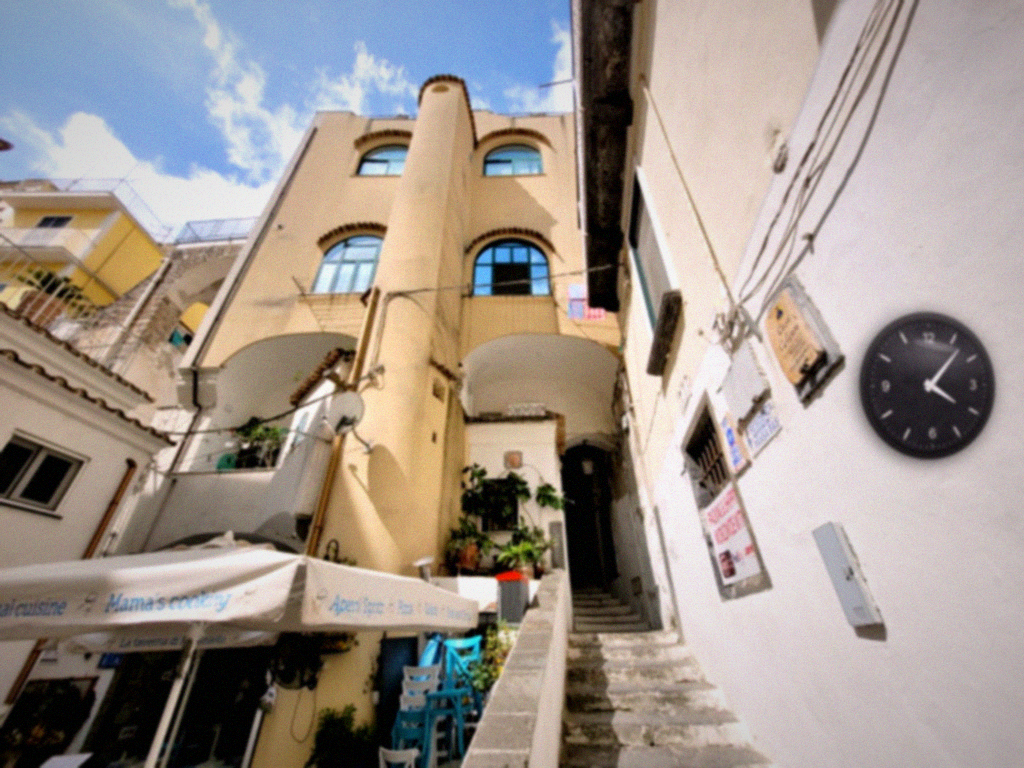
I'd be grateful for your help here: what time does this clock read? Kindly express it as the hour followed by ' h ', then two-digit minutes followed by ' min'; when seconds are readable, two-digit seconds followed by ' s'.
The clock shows 4 h 07 min
